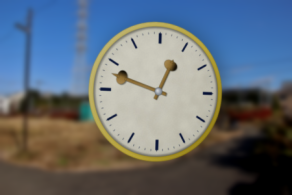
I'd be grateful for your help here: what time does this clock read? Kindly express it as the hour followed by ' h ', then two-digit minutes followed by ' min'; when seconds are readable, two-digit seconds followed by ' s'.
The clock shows 12 h 48 min
